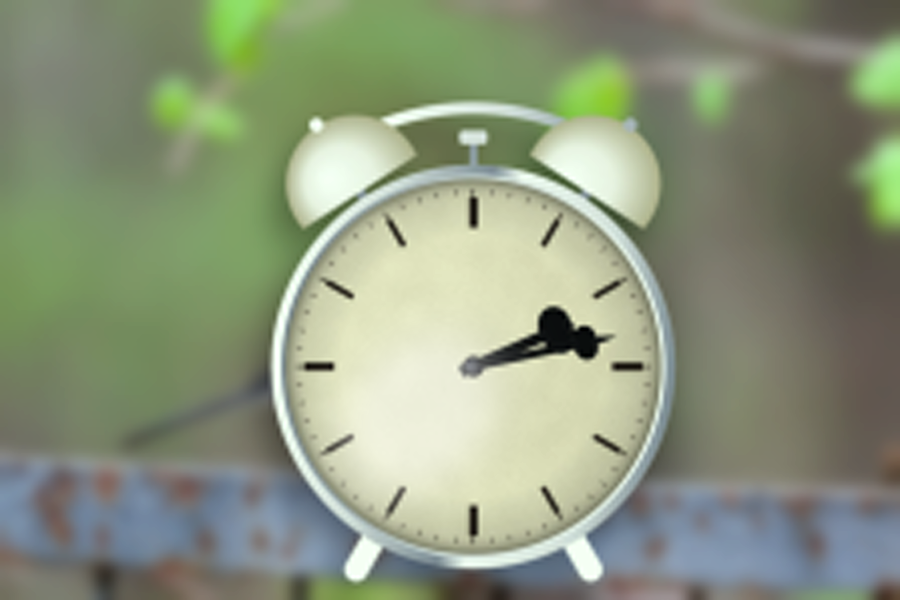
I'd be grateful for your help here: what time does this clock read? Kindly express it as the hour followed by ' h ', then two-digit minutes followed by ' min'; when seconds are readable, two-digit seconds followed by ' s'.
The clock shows 2 h 13 min
